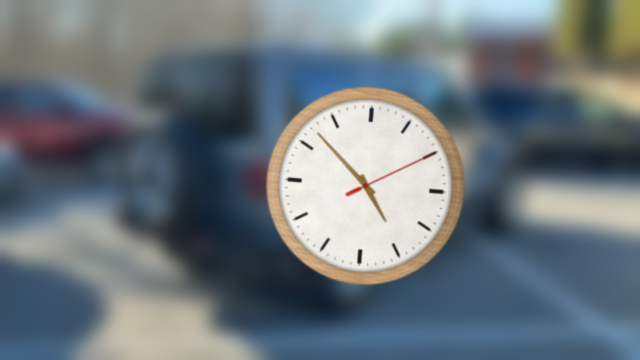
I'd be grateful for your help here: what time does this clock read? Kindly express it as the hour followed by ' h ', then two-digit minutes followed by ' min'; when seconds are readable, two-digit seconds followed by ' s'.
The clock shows 4 h 52 min 10 s
